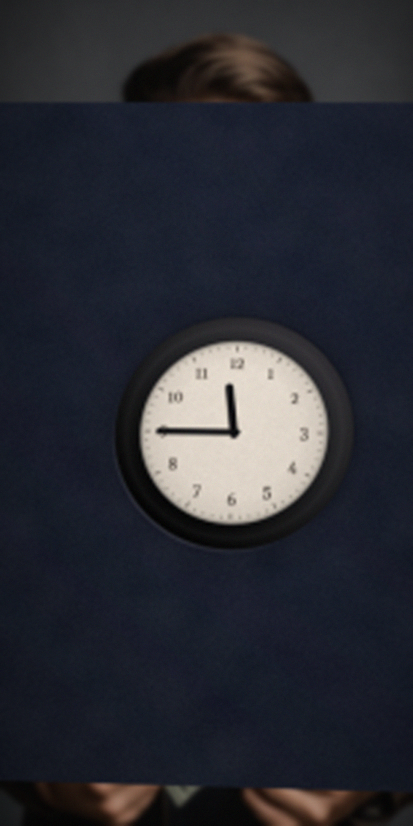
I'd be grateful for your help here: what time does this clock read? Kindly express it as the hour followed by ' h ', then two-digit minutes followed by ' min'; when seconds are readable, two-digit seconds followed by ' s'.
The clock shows 11 h 45 min
